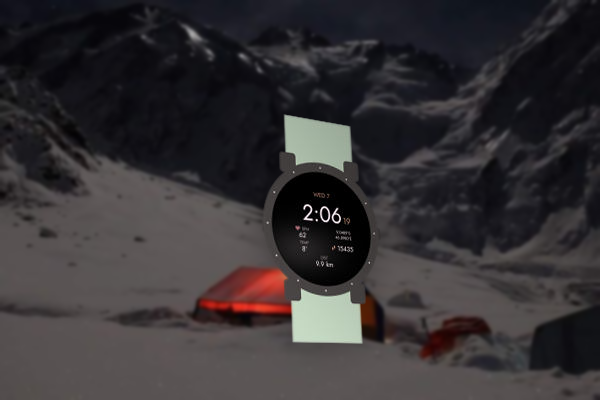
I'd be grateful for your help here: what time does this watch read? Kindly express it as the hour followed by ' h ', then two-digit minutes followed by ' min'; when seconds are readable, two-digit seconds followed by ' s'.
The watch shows 2 h 06 min 19 s
